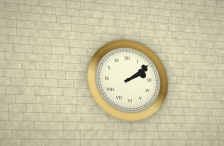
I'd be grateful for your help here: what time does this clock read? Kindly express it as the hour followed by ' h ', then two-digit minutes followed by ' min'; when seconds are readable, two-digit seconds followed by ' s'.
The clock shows 2 h 09 min
